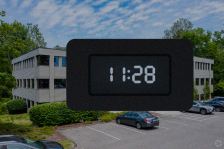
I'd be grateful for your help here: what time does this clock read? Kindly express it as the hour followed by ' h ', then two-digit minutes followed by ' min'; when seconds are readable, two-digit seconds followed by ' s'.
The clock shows 11 h 28 min
